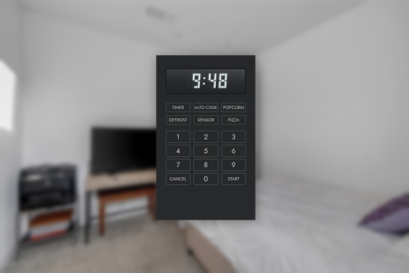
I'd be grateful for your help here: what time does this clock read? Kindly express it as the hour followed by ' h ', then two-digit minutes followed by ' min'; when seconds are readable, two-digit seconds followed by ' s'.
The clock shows 9 h 48 min
